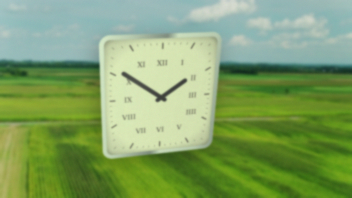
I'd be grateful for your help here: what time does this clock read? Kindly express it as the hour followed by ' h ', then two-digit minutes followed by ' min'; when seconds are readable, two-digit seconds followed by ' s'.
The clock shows 1 h 51 min
